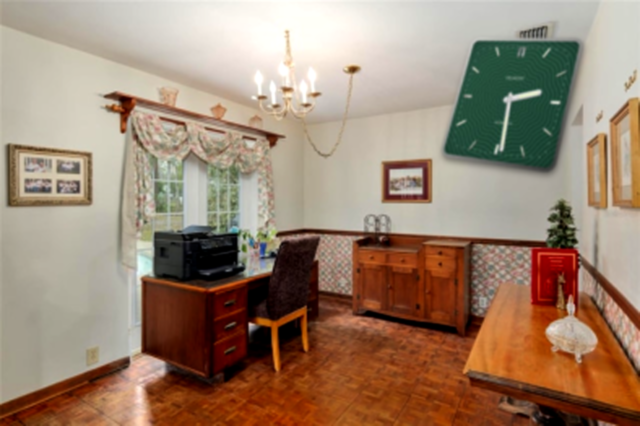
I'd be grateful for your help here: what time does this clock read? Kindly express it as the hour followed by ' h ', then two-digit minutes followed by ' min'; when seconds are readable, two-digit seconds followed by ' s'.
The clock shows 2 h 29 min
